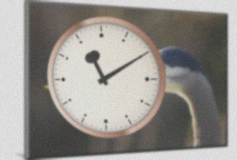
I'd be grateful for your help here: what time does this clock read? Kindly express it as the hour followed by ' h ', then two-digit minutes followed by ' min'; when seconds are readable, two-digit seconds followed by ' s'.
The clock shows 11 h 10 min
